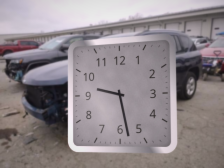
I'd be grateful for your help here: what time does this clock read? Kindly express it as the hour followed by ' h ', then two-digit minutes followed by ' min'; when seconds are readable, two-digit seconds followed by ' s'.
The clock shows 9 h 28 min
